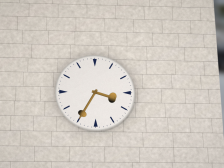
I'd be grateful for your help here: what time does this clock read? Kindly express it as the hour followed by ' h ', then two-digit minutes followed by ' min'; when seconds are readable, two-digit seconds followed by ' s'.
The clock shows 3 h 35 min
